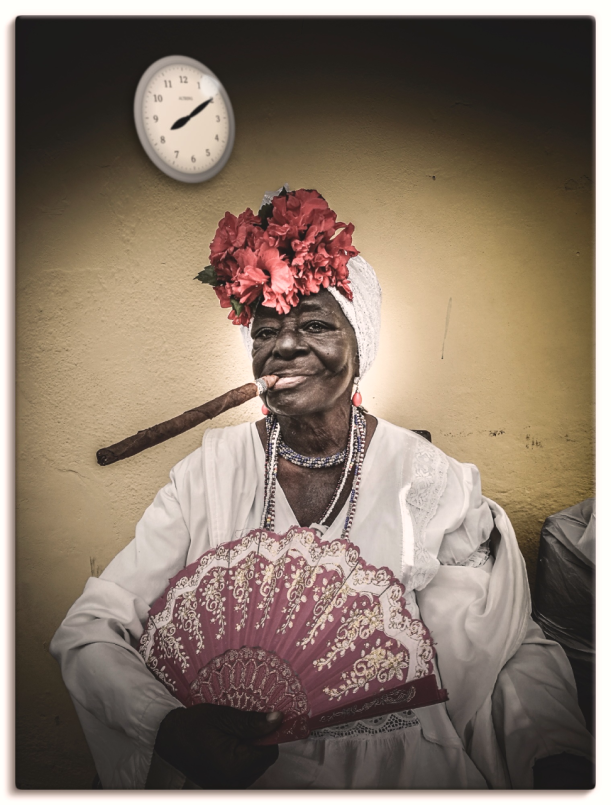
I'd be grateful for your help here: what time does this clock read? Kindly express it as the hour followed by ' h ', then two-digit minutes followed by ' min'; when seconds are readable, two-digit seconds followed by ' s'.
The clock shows 8 h 10 min
